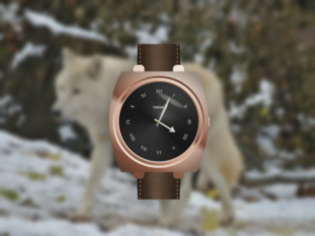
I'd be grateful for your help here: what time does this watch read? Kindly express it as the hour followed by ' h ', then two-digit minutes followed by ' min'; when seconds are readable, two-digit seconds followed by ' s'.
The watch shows 4 h 04 min
